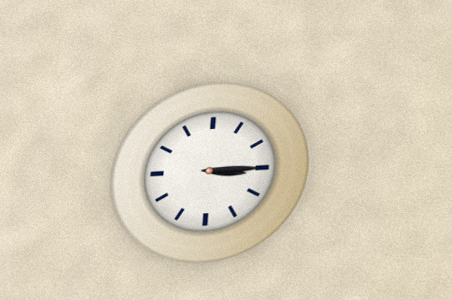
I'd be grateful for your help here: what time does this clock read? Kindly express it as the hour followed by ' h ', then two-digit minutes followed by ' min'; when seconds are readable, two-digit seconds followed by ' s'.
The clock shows 3 h 15 min
